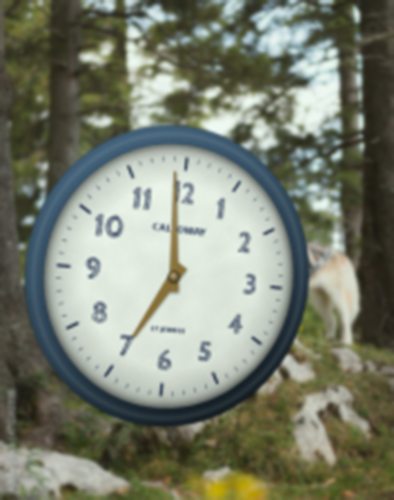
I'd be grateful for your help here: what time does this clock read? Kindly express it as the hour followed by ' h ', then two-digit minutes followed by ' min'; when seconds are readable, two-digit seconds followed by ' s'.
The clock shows 6 h 59 min
